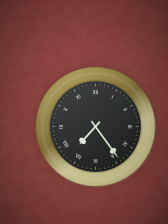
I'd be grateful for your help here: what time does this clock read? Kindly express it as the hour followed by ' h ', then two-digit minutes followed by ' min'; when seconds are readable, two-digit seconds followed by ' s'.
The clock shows 7 h 24 min
